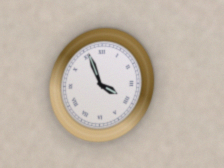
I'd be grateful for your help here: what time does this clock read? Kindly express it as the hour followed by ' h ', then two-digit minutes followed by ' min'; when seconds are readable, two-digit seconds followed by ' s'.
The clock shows 3 h 56 min
